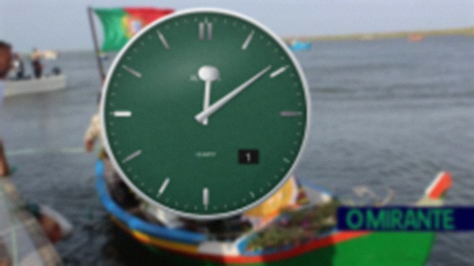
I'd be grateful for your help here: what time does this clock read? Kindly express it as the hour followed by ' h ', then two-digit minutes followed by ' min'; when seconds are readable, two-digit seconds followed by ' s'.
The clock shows 12 h 09 min
